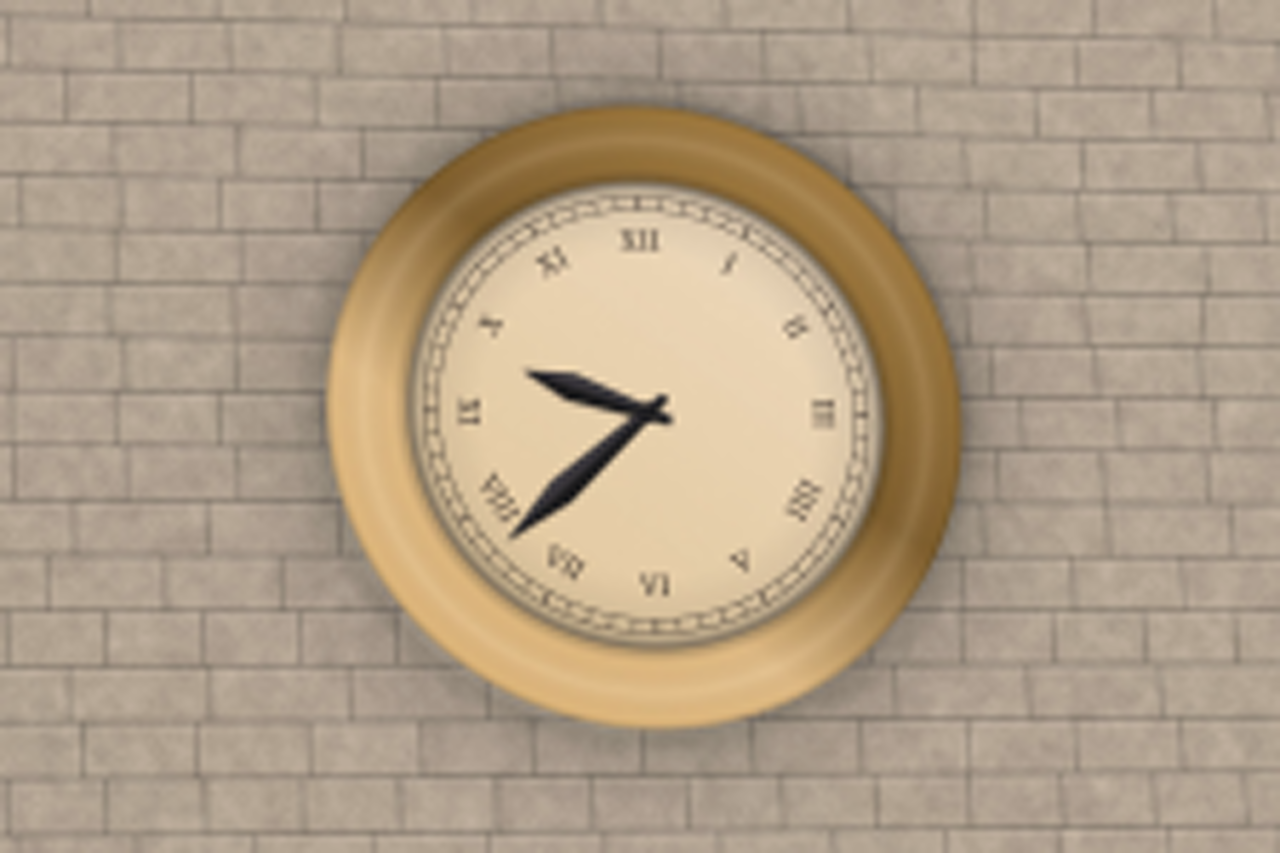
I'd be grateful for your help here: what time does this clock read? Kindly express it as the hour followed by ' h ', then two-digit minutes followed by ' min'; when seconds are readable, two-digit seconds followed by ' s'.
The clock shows 9 h 38 min
